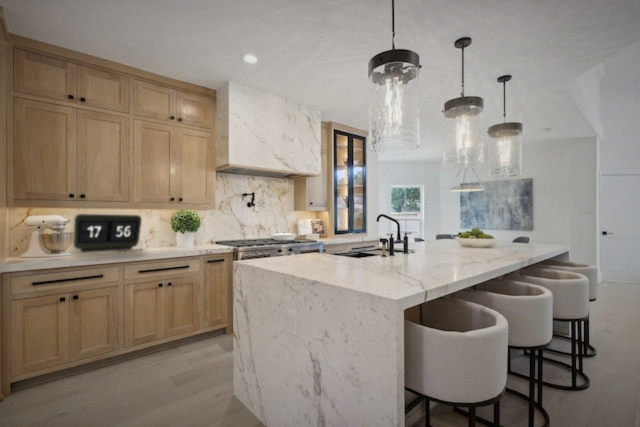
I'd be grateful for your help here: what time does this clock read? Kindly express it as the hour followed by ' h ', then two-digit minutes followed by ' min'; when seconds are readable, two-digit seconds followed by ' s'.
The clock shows 17 h 56 min
